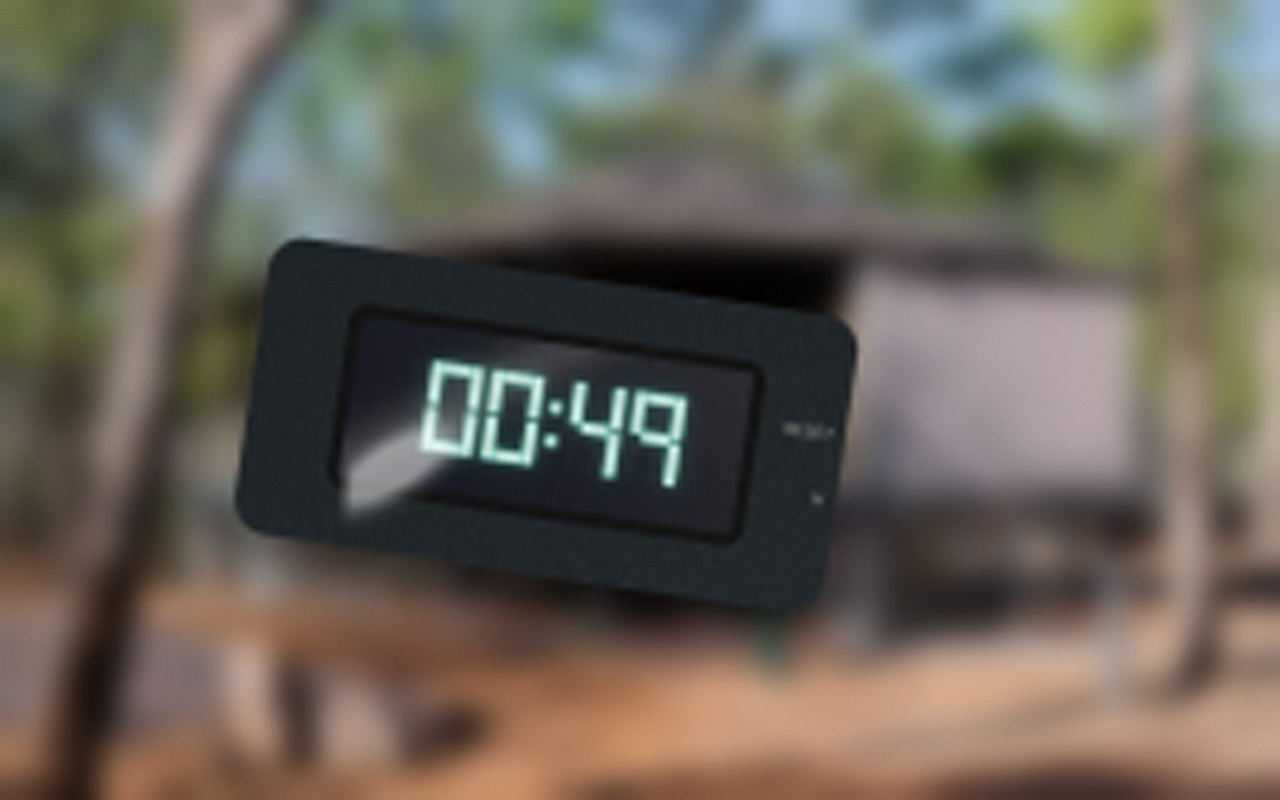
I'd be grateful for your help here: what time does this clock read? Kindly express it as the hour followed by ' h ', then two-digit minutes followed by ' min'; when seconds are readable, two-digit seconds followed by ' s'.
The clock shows 0 h 49 min
